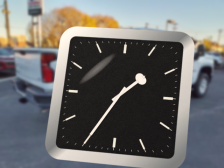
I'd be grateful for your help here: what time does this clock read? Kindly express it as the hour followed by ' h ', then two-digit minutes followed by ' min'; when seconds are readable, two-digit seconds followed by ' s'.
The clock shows 1 h 35 min
